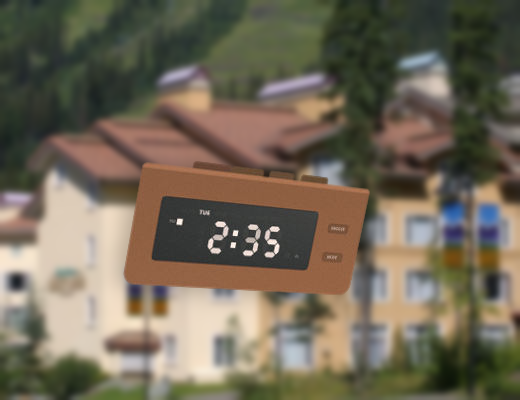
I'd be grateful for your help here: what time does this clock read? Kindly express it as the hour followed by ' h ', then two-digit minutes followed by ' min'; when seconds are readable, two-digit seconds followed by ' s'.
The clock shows 2 h 35 min
